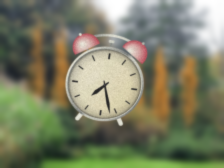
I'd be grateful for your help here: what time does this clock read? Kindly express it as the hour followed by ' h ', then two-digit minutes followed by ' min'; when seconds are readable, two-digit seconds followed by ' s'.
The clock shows 7 h 27 min
